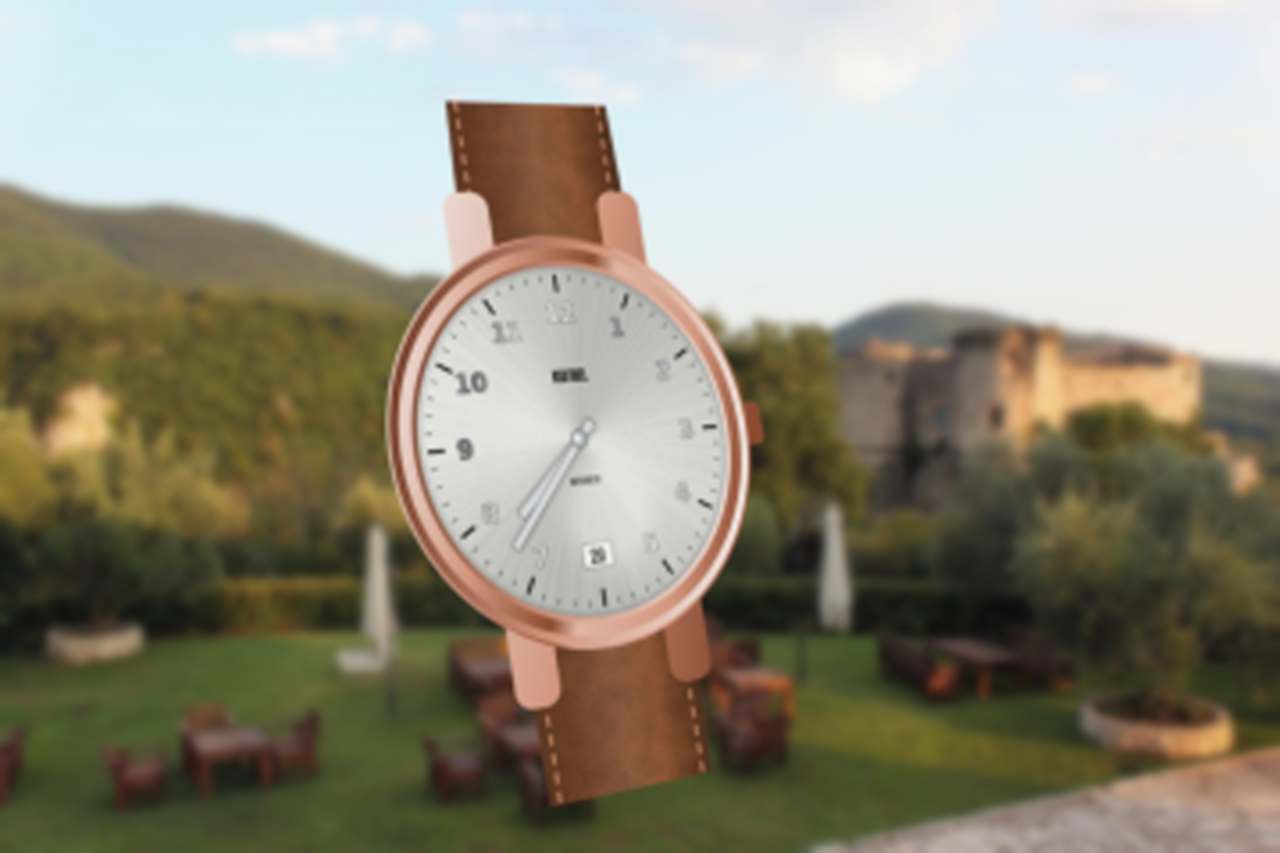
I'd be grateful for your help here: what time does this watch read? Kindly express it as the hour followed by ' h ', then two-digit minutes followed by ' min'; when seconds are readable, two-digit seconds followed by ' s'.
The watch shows 7 h 37 min
